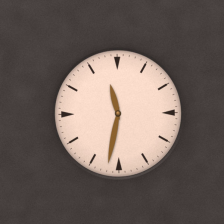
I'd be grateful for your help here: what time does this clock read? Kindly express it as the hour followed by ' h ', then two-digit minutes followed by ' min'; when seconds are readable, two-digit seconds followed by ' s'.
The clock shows 11 h 32 min
